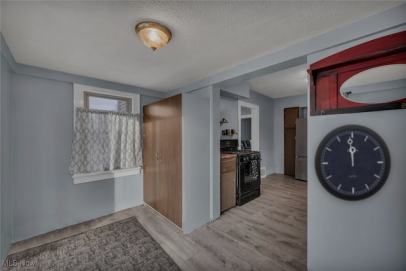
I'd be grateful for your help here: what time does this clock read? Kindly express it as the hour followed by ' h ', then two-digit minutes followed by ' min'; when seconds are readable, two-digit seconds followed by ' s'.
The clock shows 11 h 59 min
